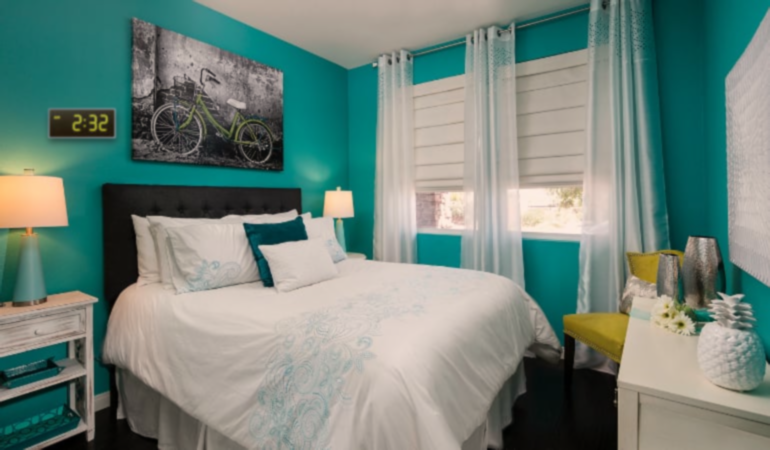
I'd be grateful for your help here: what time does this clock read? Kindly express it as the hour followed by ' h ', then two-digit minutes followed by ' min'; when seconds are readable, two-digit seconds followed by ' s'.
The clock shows 2 h 32 min
